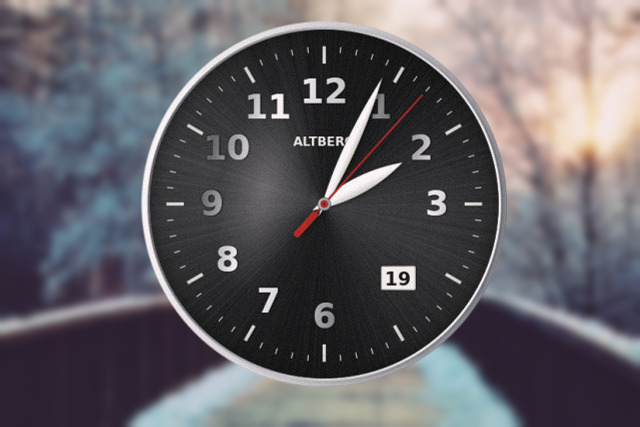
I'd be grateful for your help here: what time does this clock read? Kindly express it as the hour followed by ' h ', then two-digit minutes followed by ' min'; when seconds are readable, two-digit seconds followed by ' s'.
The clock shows 2 h 04 min 07 s
